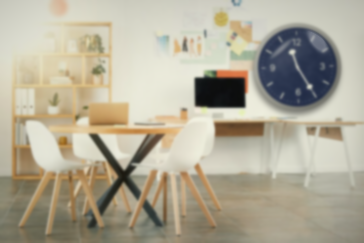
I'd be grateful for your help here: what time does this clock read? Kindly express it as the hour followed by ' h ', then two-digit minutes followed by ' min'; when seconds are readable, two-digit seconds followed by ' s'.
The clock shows 11 h 25 min
